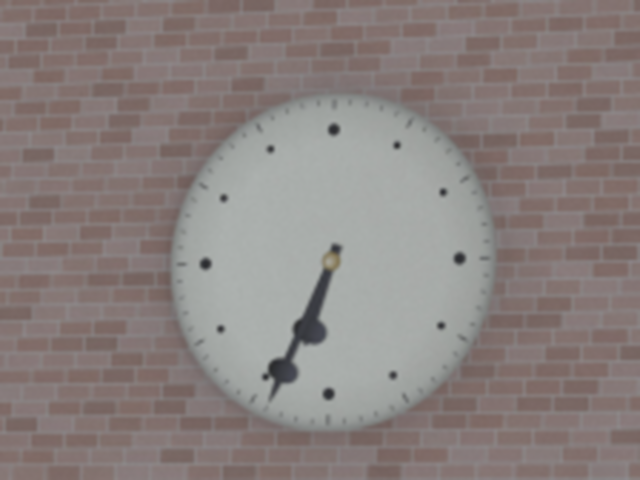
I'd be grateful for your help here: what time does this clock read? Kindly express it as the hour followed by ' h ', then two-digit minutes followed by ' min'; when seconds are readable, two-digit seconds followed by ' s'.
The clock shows 6 h 34 min
